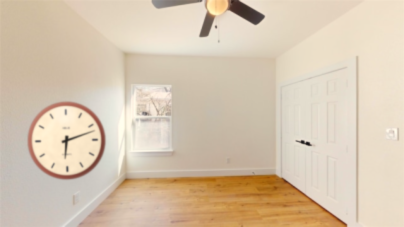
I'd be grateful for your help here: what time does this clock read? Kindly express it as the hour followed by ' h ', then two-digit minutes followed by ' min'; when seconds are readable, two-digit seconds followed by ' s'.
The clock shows 6 h 12 min
